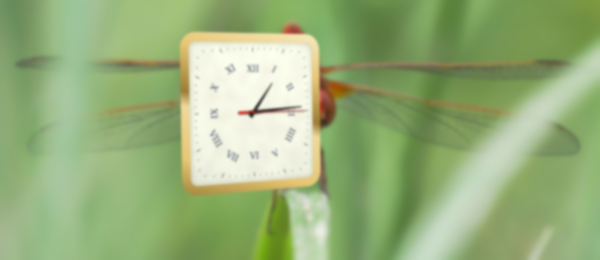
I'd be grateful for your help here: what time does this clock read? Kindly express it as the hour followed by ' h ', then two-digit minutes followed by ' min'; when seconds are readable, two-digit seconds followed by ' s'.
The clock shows 1 h 14 min 15 s
